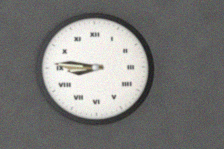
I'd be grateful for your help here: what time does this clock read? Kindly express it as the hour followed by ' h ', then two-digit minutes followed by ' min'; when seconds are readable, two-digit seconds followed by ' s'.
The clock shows 8 h 46 min
